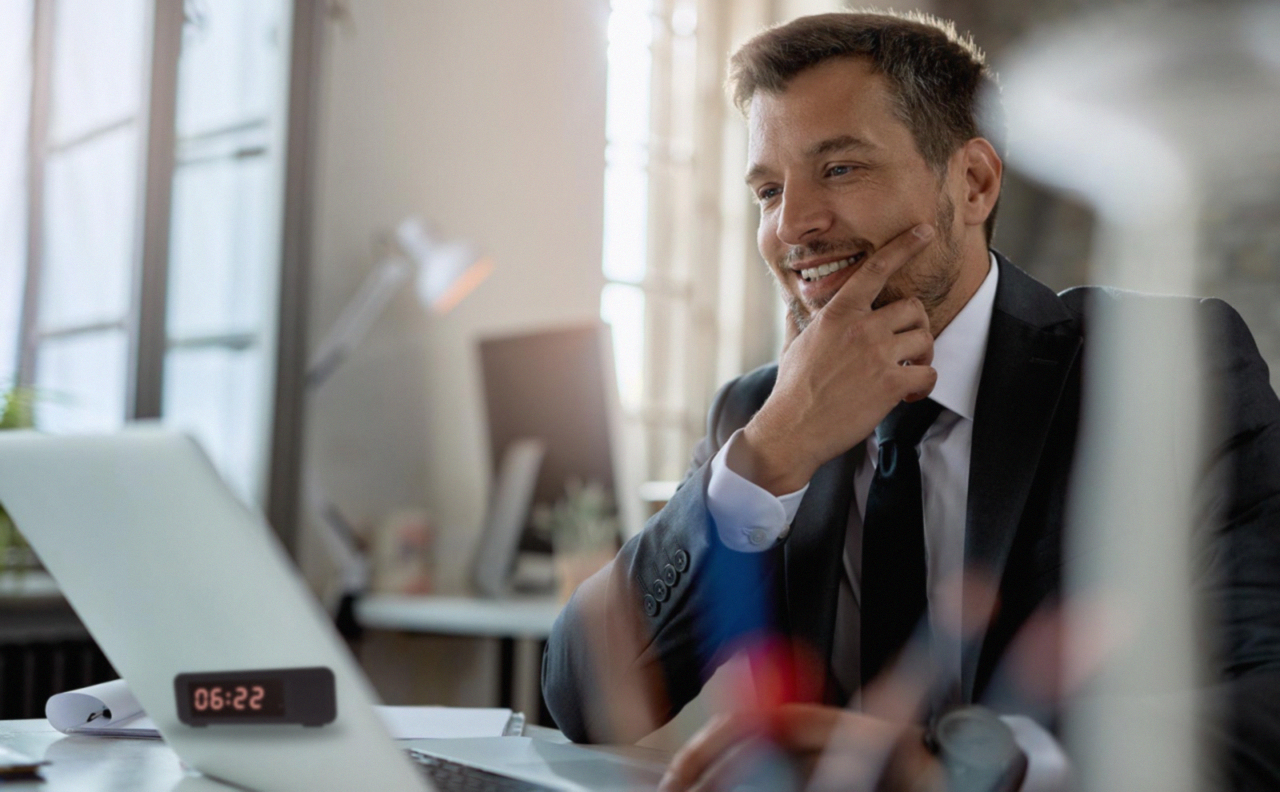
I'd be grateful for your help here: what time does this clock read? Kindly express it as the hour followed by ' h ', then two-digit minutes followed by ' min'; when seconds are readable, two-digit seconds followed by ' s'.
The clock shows 6 h 22 min
